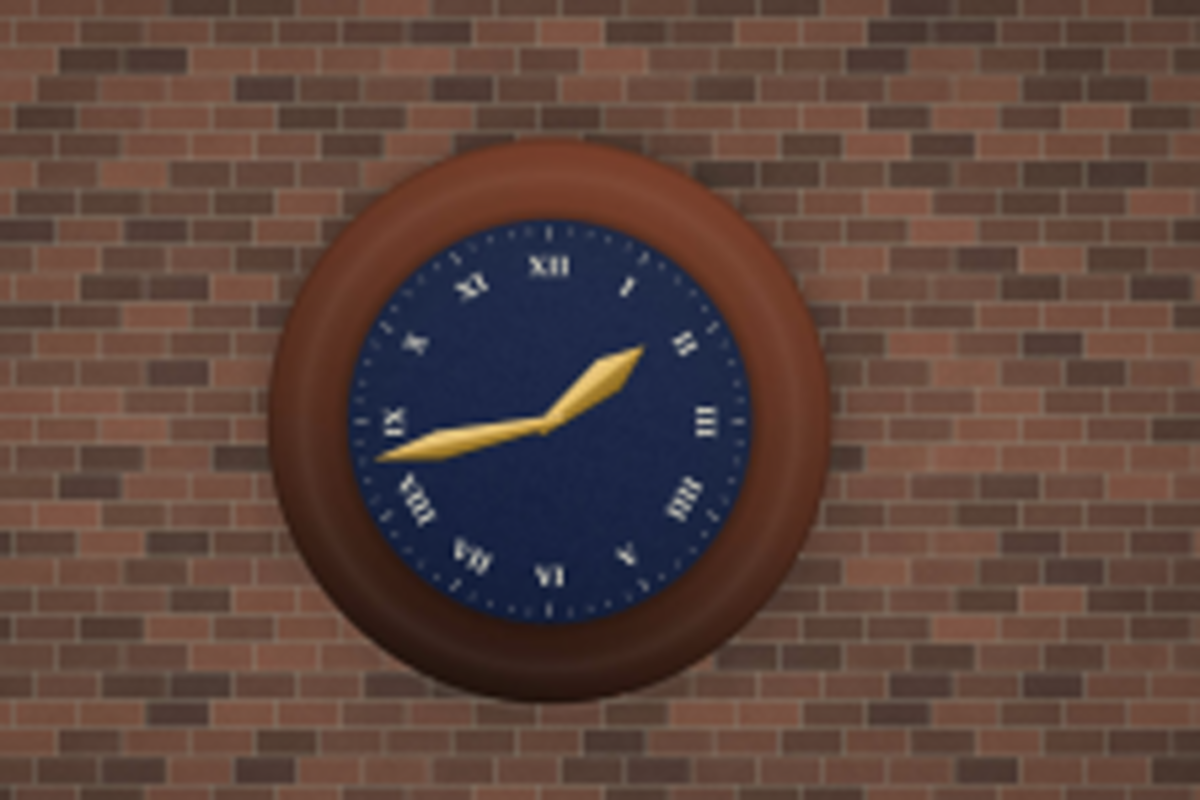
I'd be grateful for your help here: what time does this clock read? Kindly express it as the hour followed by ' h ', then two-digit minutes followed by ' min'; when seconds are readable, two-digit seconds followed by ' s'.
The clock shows 1 h 43 min
